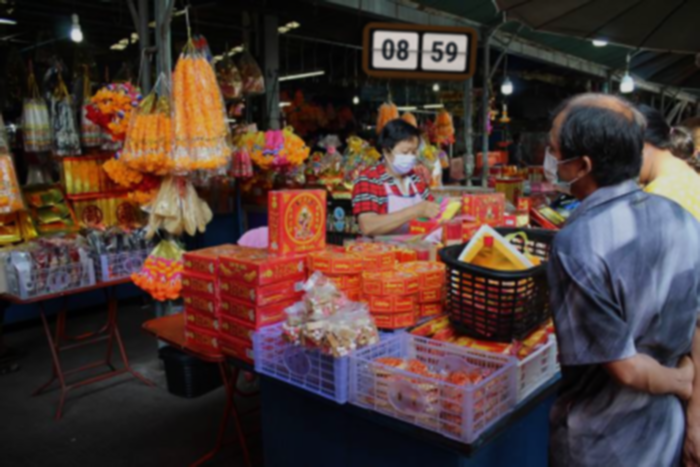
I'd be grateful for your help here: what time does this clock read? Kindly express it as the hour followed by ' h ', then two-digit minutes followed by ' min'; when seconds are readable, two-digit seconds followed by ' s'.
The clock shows 8 h 59 min
